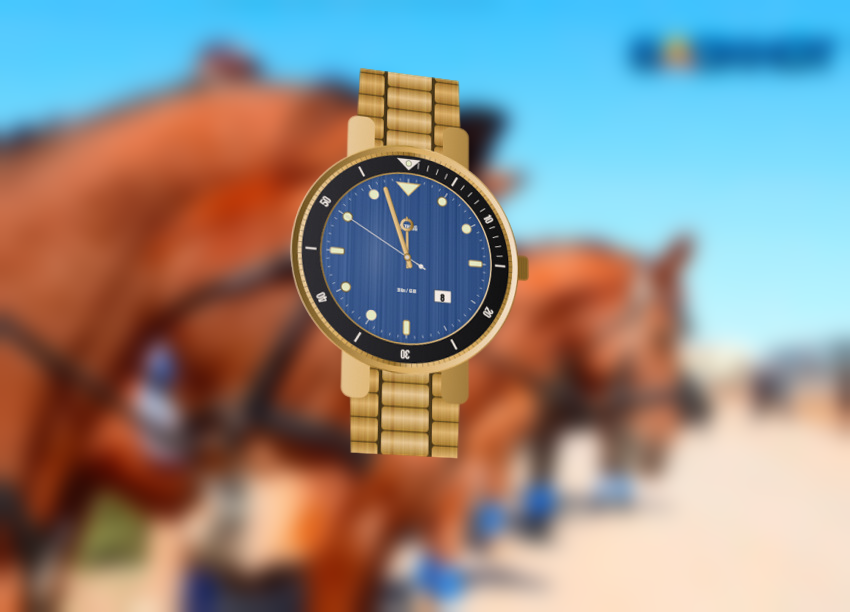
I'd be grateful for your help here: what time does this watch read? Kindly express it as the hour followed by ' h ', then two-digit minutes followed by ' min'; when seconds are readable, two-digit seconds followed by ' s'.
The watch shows 11 h 56 min 50 s
